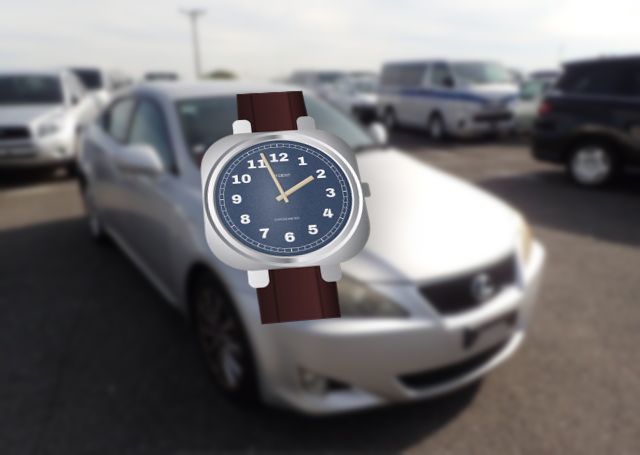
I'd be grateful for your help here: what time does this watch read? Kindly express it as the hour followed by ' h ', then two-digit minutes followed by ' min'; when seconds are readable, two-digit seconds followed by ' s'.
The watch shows 1 h 57 min
